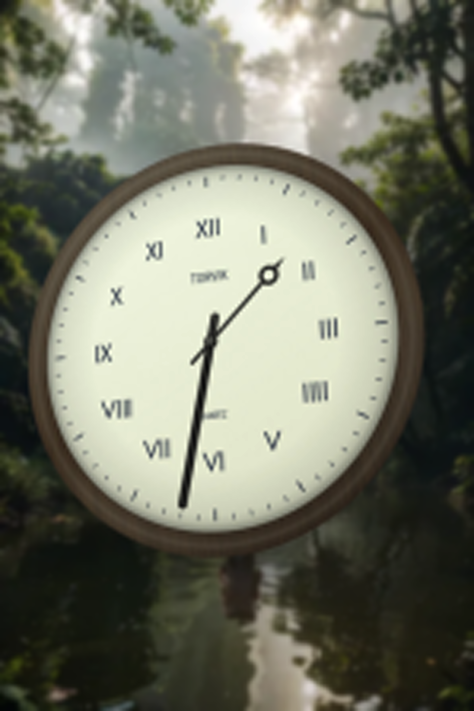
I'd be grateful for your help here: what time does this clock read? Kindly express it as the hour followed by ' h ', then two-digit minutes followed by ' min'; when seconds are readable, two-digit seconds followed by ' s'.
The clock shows 1 h 32 min
